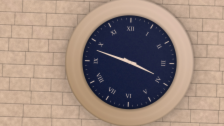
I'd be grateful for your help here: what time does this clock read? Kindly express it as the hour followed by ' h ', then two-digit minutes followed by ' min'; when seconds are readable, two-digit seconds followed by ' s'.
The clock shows 3 h 48 min
